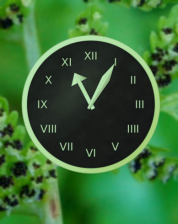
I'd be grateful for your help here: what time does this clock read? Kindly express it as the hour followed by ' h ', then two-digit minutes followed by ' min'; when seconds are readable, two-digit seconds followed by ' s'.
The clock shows 11 h 05 min
